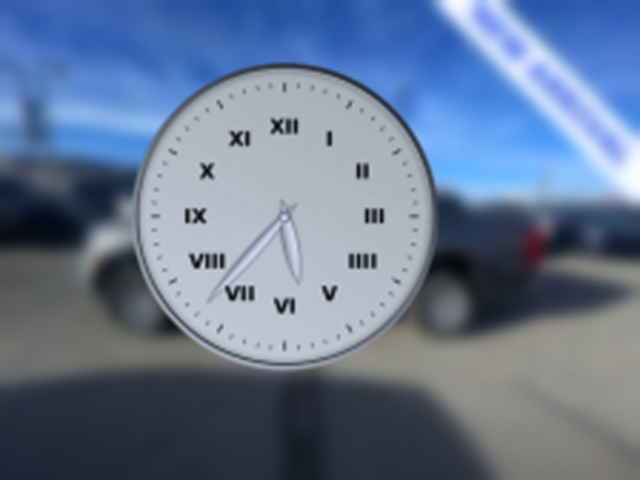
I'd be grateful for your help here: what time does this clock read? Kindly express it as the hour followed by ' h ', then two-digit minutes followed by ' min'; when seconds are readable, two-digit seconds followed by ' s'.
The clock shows 5 h 37 min
